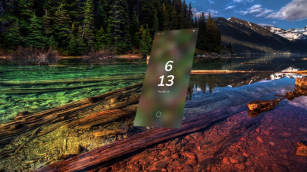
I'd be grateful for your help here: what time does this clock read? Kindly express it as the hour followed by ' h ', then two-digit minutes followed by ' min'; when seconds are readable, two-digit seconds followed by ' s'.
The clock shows 6 h 13 min
